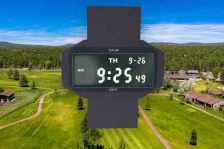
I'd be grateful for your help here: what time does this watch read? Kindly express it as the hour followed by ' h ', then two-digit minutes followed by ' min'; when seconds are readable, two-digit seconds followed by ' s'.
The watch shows 9 h 25 min 49 s
